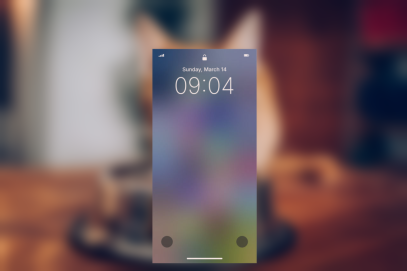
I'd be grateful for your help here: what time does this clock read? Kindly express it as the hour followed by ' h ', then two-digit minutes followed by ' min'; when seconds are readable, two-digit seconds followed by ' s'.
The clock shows 9 h 04 min
